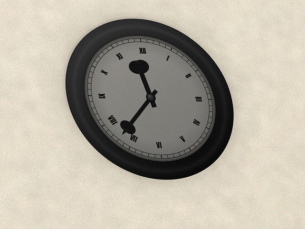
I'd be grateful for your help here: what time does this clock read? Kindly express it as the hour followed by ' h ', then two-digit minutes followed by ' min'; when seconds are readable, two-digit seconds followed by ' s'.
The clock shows 11 h 37 min
